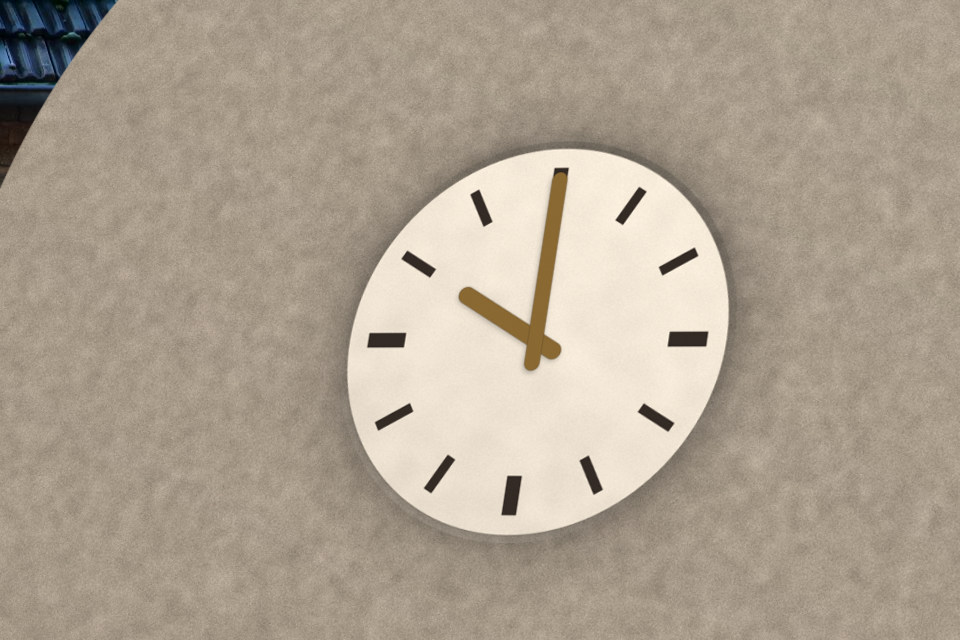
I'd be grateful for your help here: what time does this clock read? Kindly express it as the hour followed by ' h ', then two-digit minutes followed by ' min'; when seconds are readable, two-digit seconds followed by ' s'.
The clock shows 10 h 00 min
